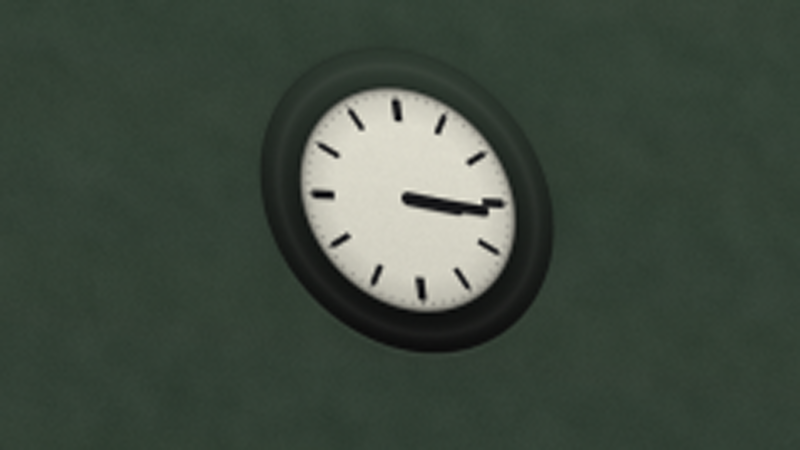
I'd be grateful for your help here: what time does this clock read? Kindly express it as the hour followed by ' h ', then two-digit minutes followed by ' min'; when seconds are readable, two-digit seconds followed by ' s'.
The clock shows 3 h 16 min
